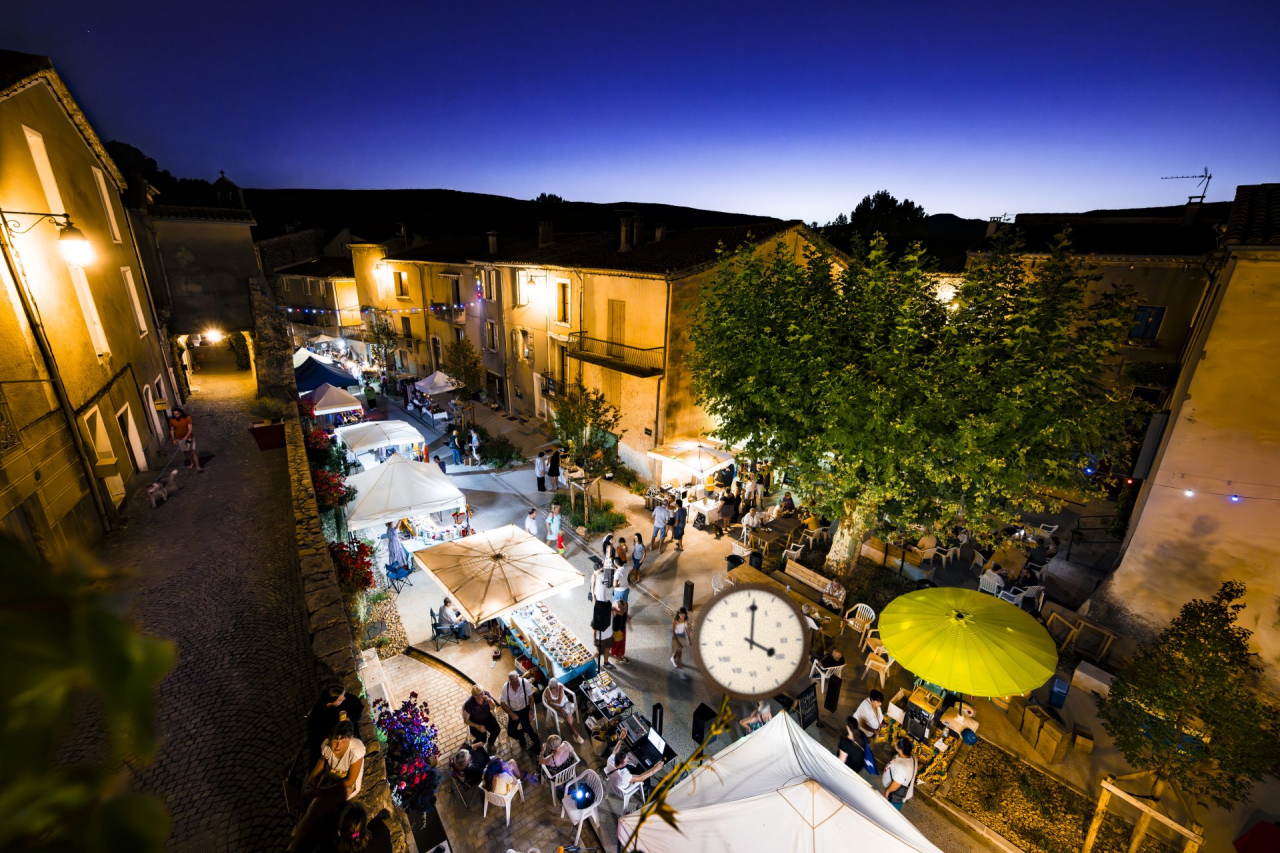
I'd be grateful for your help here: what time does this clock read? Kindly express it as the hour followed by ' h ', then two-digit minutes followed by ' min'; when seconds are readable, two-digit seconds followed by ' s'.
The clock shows 4 h 01 min
